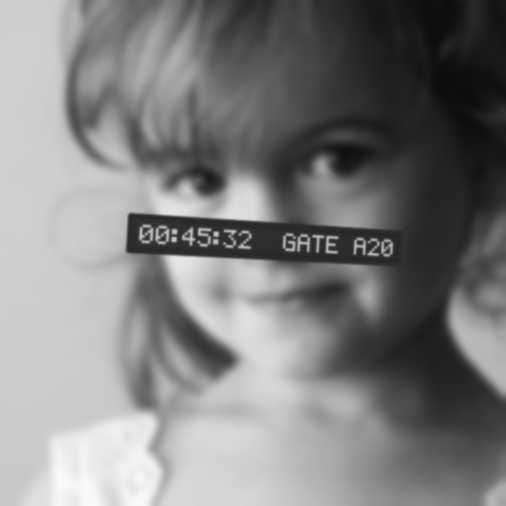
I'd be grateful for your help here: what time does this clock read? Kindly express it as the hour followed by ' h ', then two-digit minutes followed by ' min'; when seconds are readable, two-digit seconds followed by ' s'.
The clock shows 0 h 45 min 32 s
